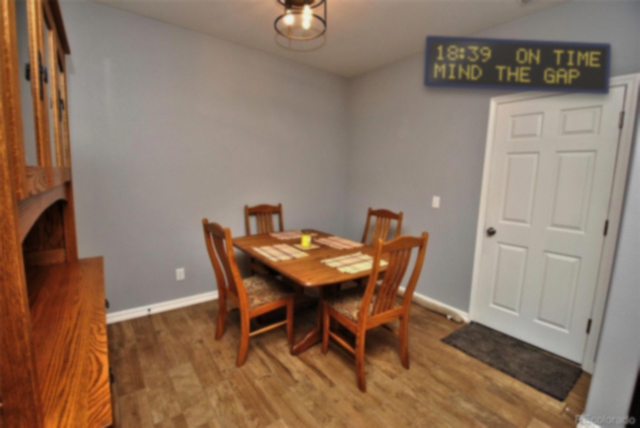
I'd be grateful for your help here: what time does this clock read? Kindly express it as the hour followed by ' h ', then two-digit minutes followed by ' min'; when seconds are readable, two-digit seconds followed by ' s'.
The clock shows 18 h 39 min
